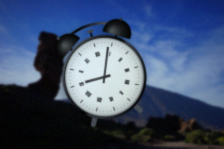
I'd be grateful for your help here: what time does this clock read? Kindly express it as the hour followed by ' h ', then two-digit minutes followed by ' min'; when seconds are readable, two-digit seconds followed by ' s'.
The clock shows 9 h 04 min
